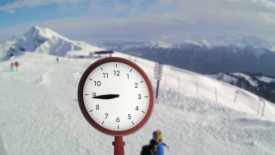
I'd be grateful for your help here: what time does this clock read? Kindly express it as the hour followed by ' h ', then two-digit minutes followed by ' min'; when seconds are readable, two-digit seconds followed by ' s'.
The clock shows 8 h 44 min
